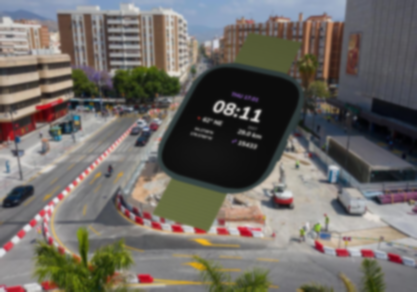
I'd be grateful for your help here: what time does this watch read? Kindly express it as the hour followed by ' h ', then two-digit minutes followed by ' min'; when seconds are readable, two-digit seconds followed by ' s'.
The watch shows 8 h 11 min
